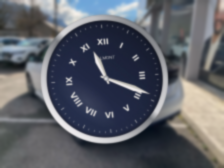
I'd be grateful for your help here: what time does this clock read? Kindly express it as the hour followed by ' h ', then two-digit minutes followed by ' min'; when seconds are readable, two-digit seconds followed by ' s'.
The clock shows 11 h 19 min
